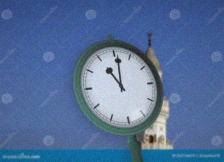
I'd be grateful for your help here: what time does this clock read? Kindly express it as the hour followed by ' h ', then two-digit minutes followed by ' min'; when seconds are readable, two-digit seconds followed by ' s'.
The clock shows 11 h 01 min
